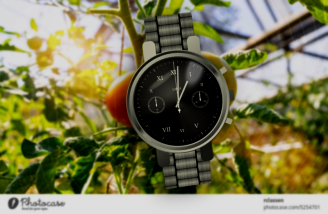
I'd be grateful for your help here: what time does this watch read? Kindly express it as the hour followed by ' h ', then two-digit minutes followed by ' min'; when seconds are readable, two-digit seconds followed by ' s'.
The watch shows 1 h 01 min
